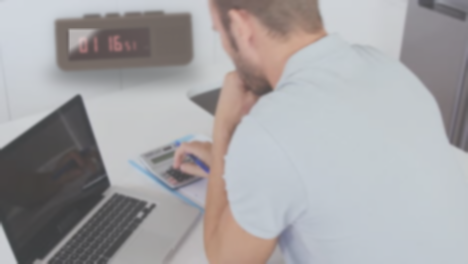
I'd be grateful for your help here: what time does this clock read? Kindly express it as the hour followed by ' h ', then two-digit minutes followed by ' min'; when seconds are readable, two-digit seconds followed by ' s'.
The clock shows 1 h 16 min
